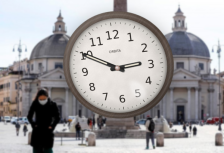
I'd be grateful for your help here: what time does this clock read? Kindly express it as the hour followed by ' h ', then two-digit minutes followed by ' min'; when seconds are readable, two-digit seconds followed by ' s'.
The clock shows 2 h 50 min
